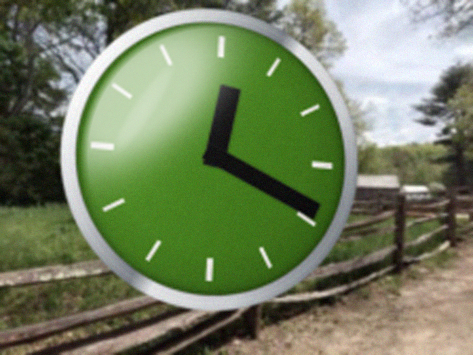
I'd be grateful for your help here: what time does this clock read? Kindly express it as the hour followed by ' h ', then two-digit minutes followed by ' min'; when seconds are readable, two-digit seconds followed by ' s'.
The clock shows 12 h 19 min
